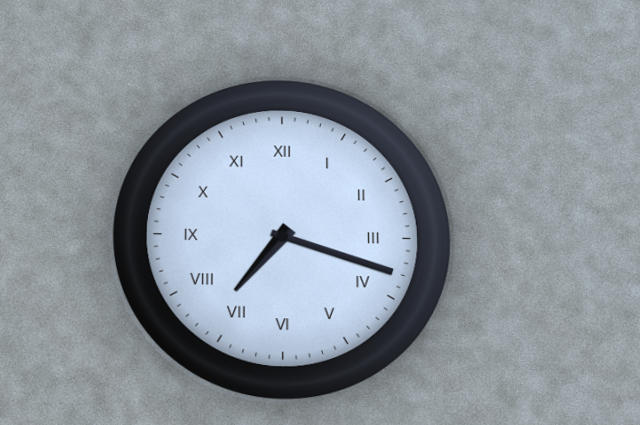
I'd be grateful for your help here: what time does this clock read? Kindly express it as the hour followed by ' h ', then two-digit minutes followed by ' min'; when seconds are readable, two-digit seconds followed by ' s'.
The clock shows 7 h 18 min
